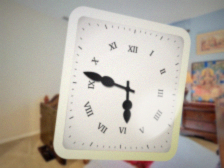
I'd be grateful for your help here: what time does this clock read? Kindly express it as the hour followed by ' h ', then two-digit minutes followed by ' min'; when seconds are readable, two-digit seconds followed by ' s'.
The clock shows 5 h 47 min
